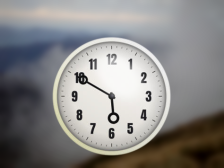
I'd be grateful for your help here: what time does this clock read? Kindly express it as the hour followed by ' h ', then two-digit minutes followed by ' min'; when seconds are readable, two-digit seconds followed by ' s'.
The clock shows 5 h 50 min
